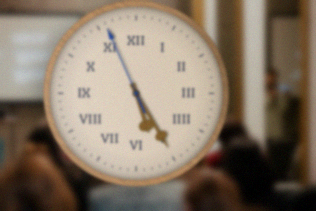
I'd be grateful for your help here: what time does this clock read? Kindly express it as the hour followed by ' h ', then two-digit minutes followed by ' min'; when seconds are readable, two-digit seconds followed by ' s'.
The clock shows 5 h 24 min 56 s
